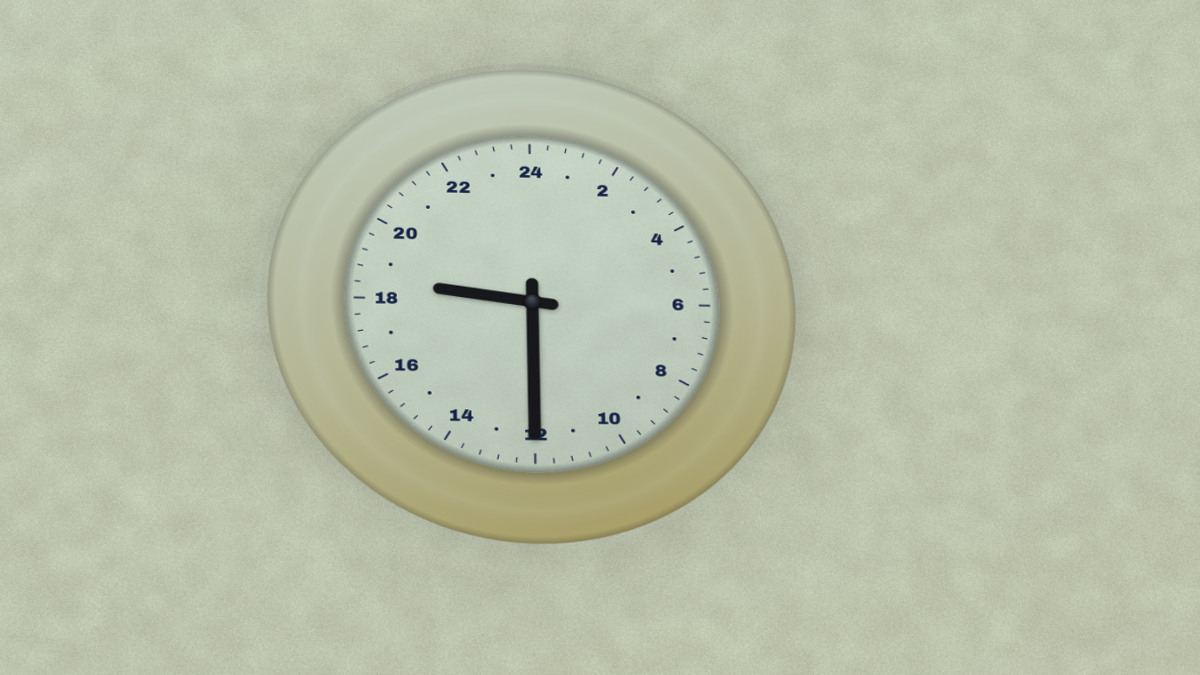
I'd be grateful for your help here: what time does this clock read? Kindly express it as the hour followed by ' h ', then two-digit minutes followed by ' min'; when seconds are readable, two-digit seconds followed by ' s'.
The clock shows 18 h 30 min
